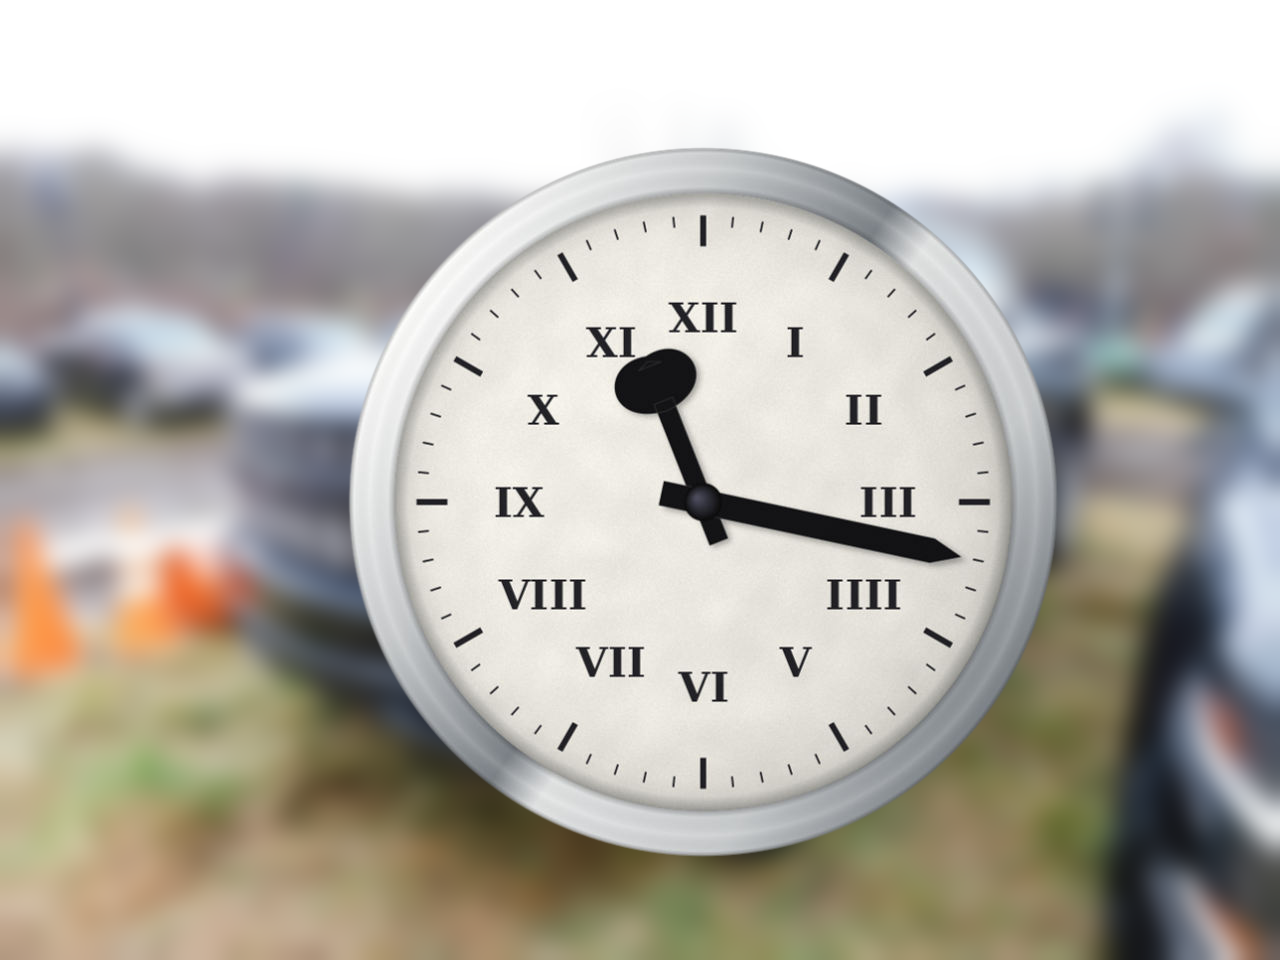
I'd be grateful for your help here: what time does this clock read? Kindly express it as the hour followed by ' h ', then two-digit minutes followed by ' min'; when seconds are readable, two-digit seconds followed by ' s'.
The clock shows 11 h 17 min
